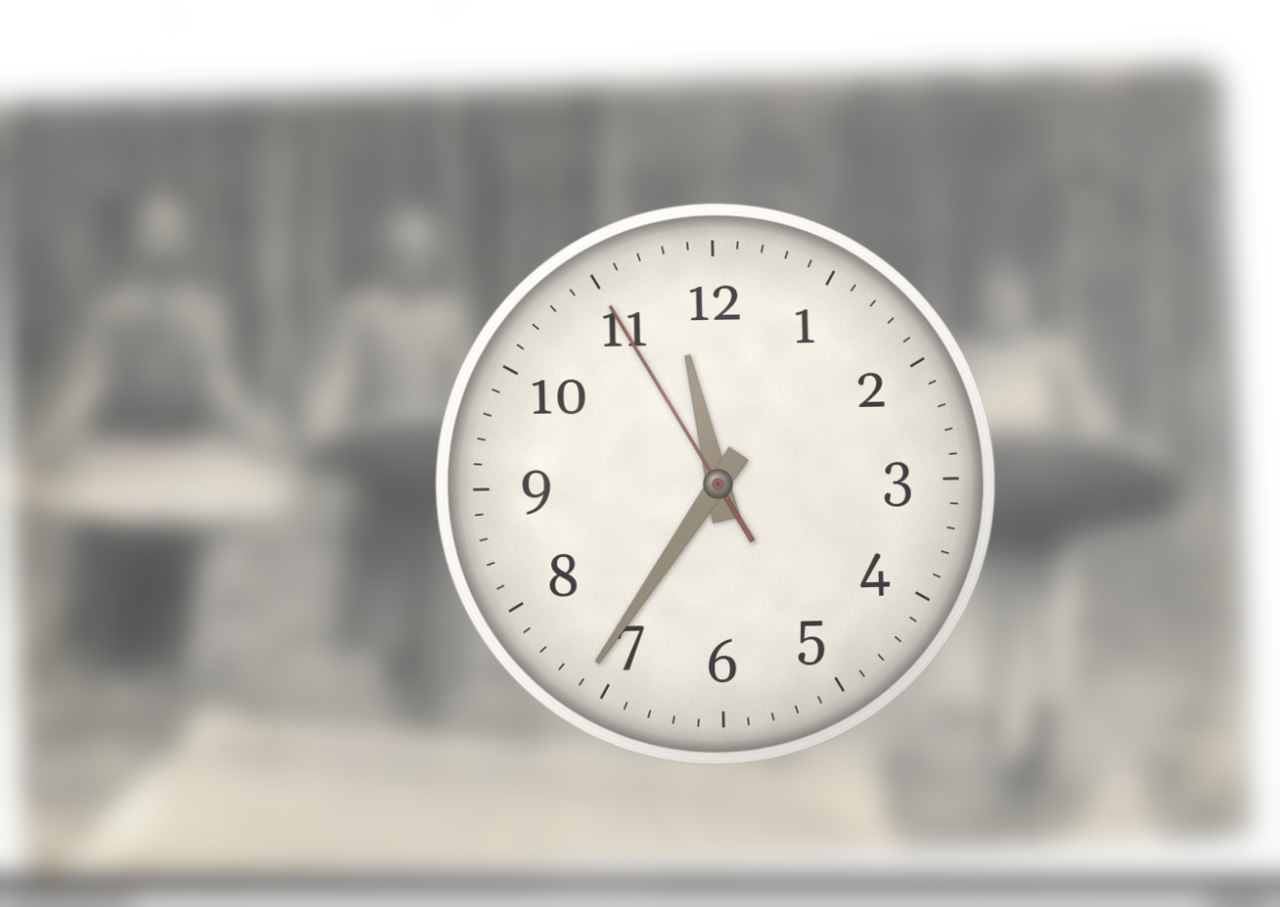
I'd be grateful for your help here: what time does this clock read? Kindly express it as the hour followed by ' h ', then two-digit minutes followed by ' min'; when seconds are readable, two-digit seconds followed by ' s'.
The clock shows 11 h 35 min 55 s
